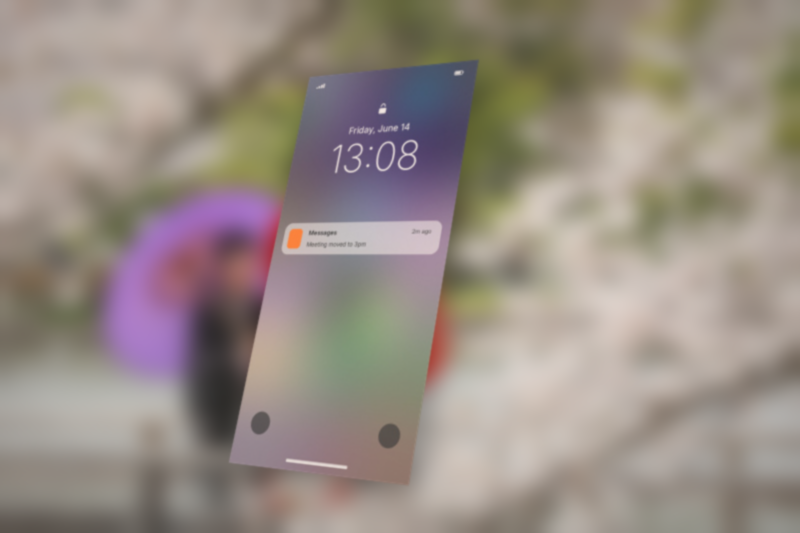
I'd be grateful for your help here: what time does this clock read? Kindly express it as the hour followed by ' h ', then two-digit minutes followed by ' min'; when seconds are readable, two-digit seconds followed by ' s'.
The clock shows 13 h 08 min
